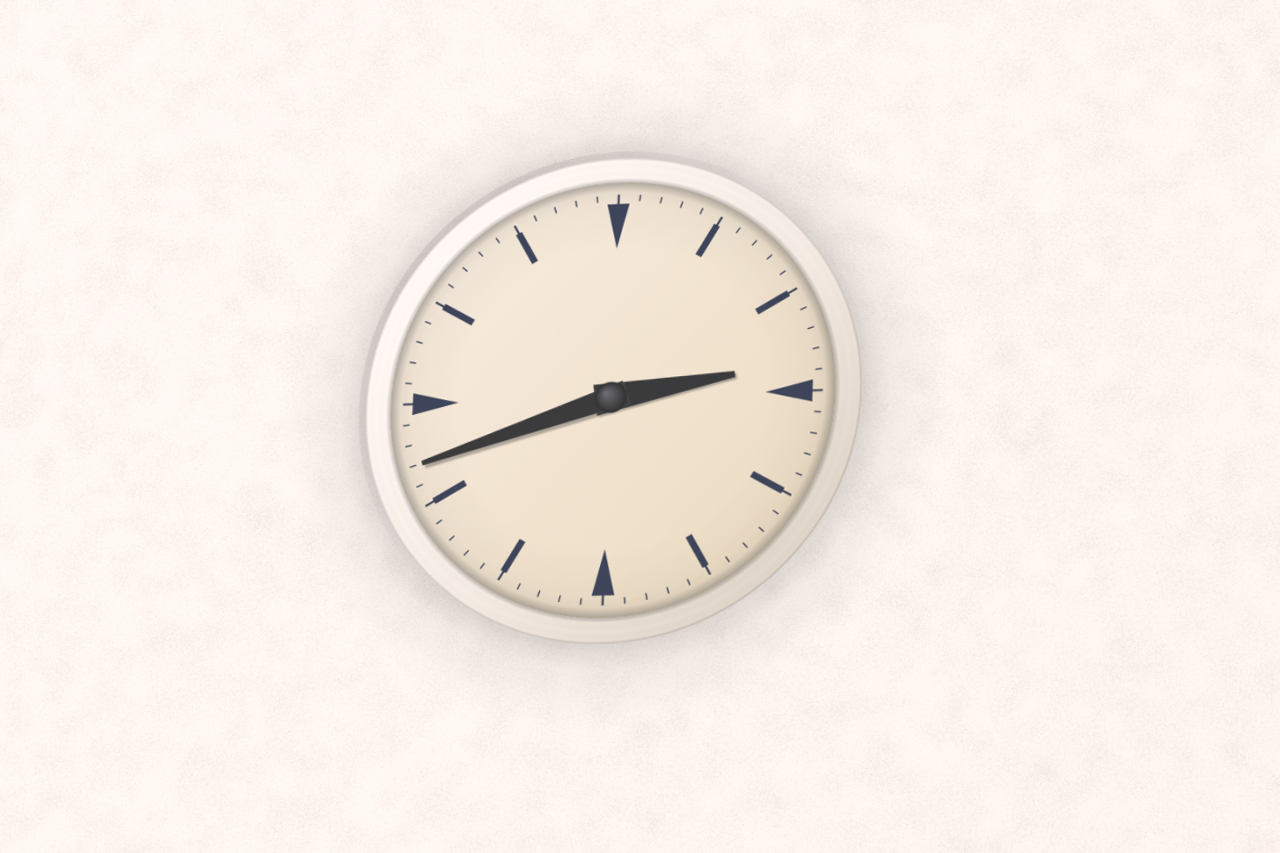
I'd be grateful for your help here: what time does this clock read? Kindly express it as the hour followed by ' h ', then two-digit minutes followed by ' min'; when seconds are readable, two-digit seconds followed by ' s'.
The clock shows 2 h 42 min
